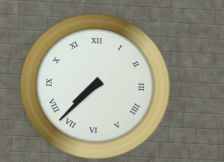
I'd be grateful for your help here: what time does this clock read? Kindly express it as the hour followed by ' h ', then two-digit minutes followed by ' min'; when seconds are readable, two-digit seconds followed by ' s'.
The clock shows 7 h 37 min
